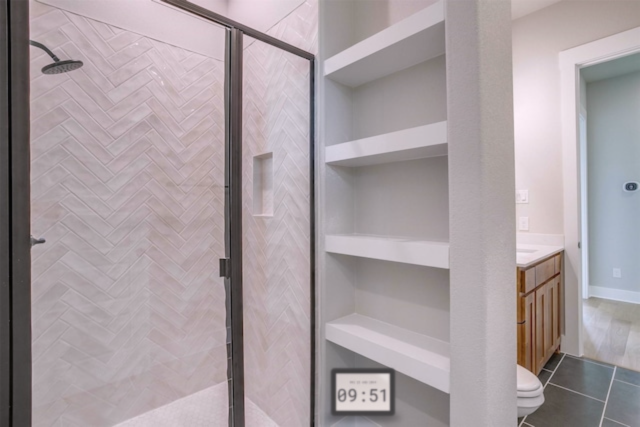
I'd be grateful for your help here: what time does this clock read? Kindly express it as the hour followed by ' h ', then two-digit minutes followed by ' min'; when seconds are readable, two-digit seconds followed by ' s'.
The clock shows 9 h 51 min
